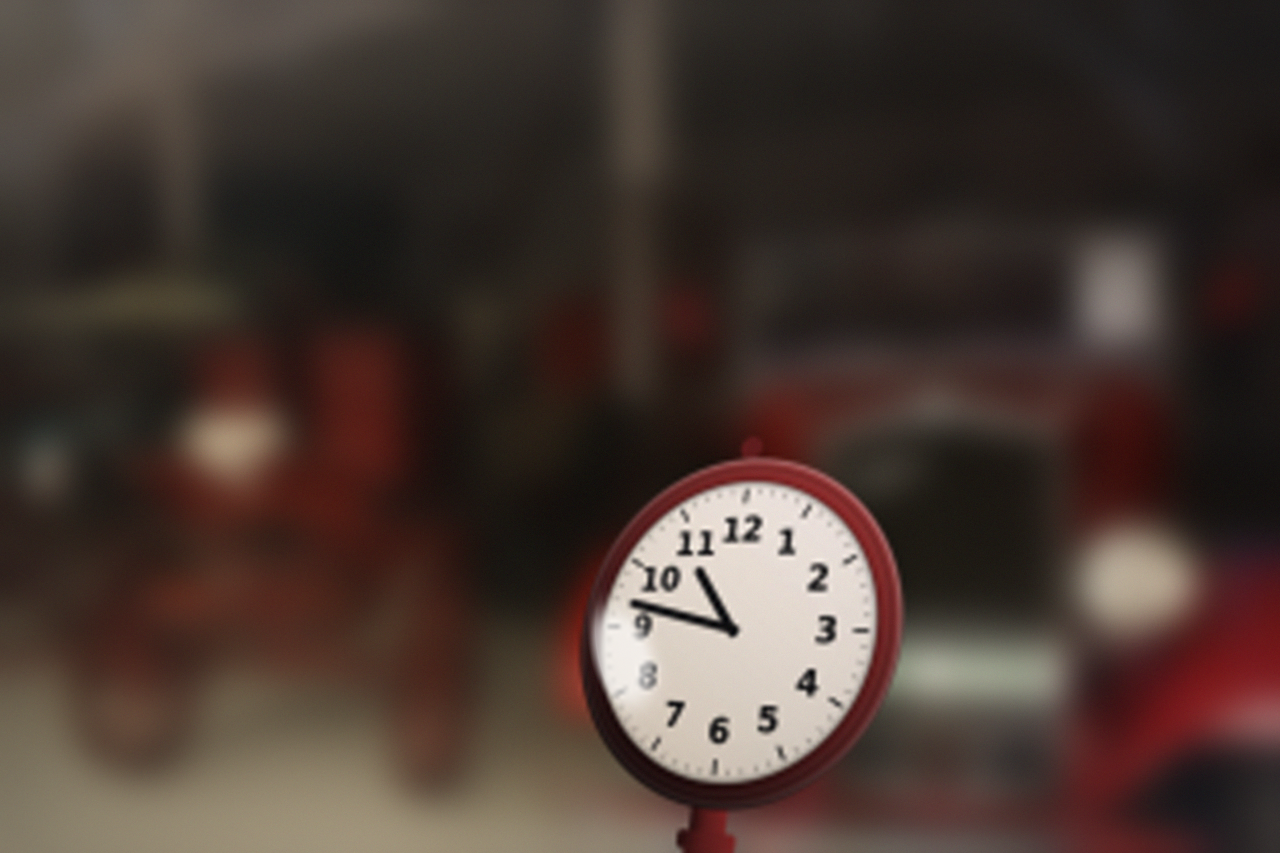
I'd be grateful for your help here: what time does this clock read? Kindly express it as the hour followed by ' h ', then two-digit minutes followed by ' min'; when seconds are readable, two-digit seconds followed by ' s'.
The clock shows 10 h 47 min
